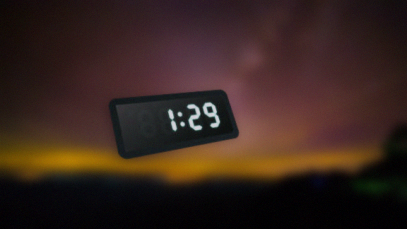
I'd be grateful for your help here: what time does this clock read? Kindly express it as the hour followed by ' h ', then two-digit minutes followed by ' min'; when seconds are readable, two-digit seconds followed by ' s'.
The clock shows 1 h 29 min
